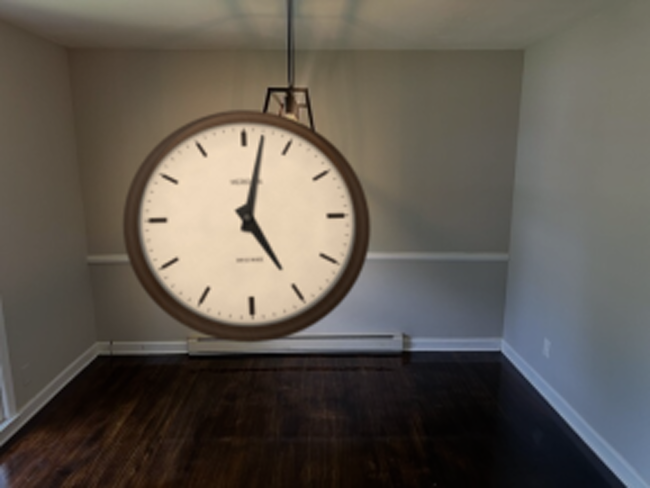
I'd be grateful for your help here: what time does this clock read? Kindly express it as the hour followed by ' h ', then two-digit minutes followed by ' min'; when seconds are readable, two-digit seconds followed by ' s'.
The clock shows 5 h 02 min
